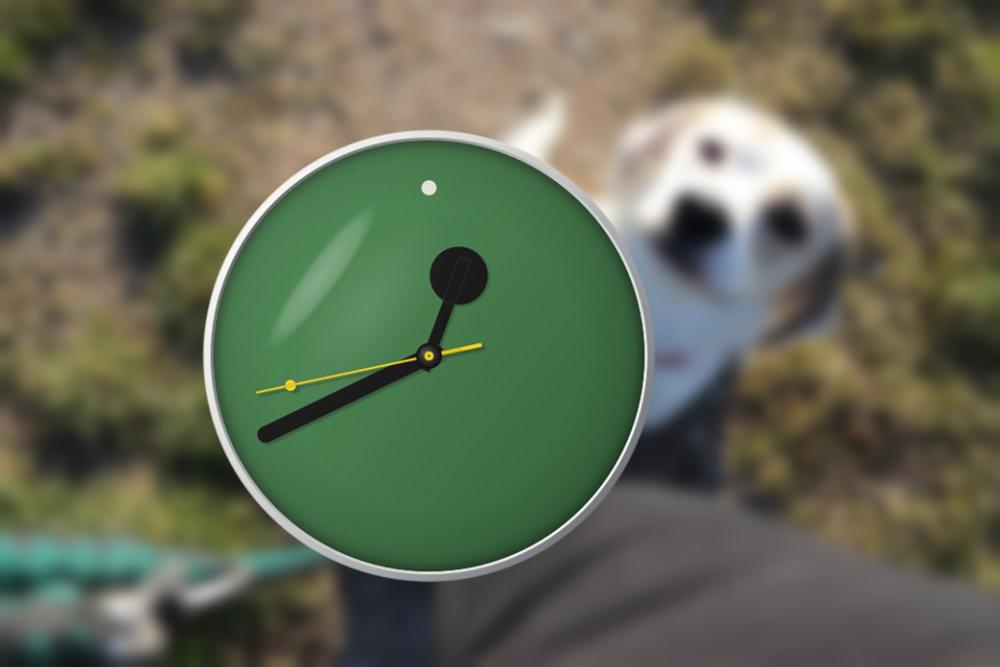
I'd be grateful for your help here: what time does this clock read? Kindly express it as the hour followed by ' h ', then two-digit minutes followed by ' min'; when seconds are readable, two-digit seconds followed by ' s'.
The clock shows 12 h 40 min 43 s
